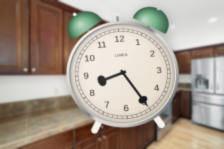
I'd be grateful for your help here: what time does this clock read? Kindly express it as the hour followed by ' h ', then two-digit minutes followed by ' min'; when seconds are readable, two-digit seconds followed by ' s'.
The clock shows 8 h 25 min
